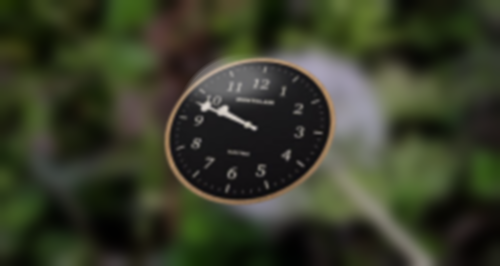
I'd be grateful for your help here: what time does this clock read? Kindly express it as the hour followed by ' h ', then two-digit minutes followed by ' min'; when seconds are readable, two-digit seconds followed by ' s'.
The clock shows 9 h 48 min
